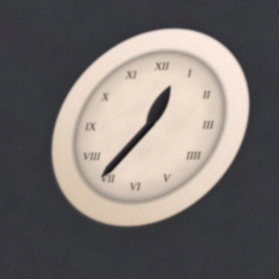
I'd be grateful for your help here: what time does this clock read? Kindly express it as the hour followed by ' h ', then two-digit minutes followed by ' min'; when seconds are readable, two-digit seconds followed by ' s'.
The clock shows 12 h 36 min
